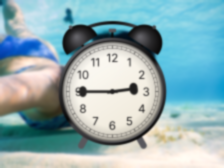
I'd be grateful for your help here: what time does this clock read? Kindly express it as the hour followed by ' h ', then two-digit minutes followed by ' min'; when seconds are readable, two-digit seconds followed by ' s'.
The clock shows 2 h 45 min
